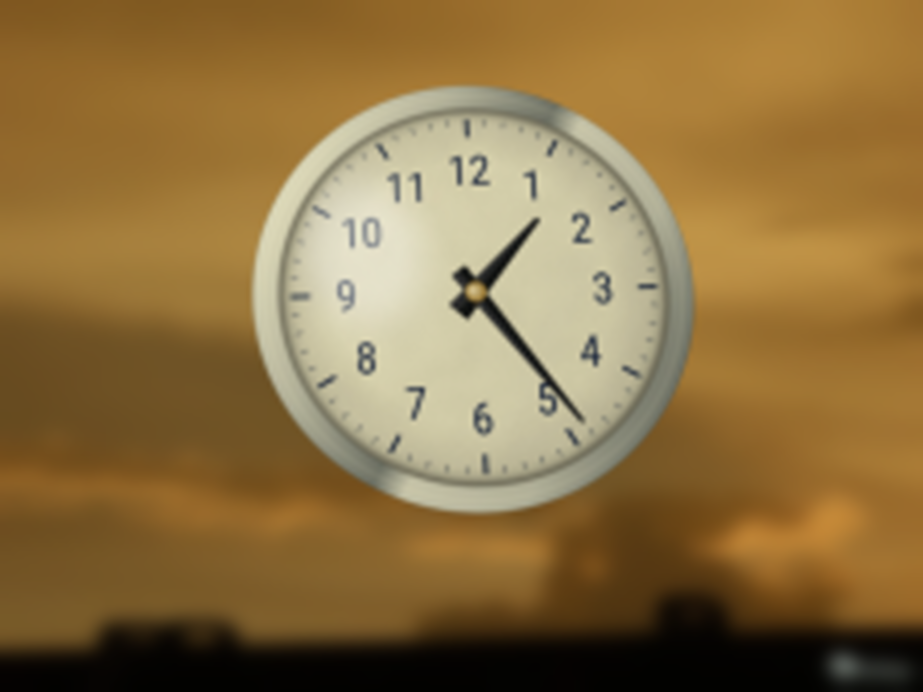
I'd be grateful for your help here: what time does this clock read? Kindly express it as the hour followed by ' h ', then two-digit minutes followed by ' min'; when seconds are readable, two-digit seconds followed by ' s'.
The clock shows 1 h 24 min
